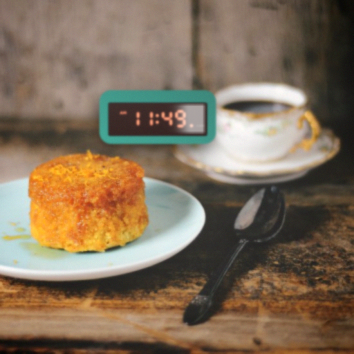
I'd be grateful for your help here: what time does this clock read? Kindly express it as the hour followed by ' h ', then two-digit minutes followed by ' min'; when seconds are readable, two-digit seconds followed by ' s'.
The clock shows 11 h 49 min
